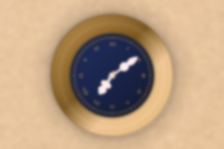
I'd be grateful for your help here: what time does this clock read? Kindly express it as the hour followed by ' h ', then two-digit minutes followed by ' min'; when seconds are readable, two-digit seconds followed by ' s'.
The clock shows 7 h 09 min
